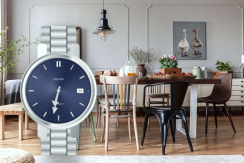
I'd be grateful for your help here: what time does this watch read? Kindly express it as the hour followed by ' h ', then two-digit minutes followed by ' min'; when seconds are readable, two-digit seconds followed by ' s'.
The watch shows 6 h 32 min
